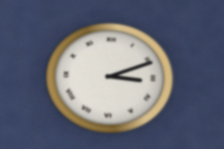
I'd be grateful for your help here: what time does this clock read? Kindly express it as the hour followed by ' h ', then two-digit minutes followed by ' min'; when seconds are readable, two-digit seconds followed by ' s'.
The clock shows 3 h 11 min
